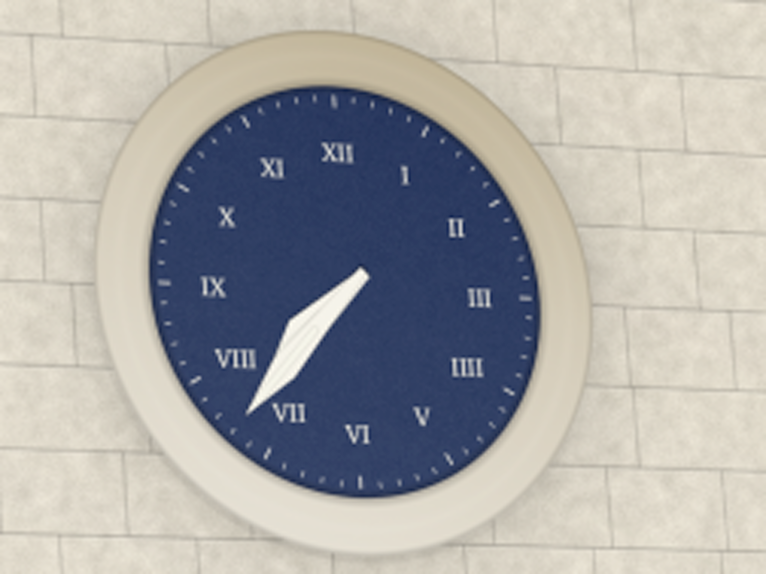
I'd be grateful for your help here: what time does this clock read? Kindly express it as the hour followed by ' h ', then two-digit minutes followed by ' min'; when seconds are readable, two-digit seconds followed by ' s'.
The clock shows 7 h 37 min
